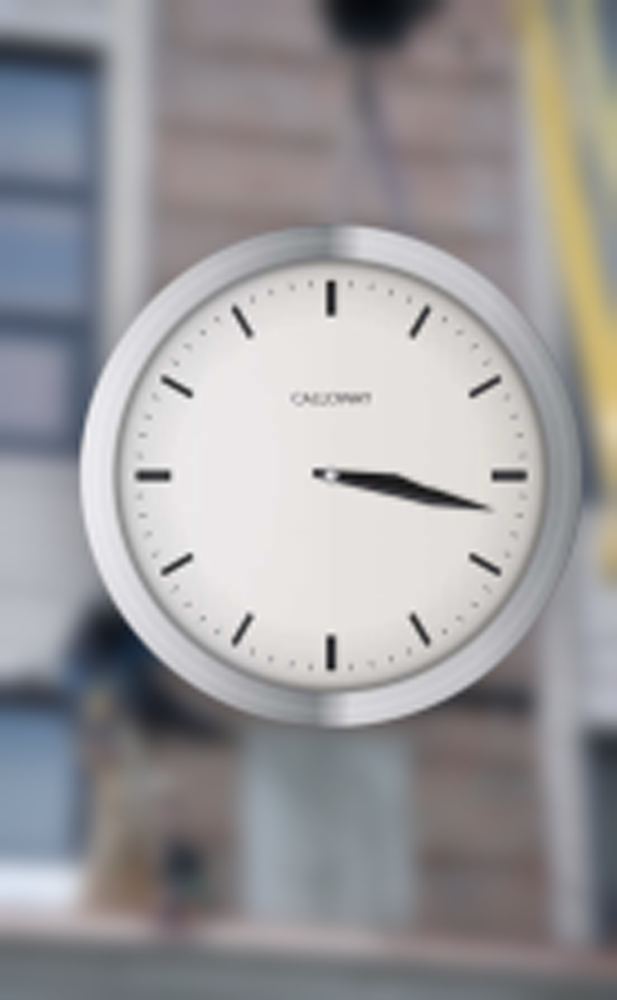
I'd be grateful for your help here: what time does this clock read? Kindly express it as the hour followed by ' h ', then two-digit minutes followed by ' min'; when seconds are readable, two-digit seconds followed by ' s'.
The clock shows 3 h 17 min
